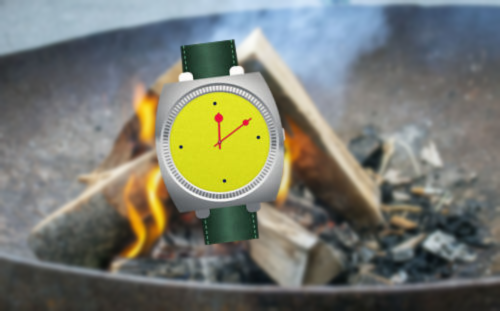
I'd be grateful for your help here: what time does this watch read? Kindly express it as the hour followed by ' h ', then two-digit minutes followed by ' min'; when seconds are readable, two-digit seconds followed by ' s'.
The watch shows 12 h 10 min
